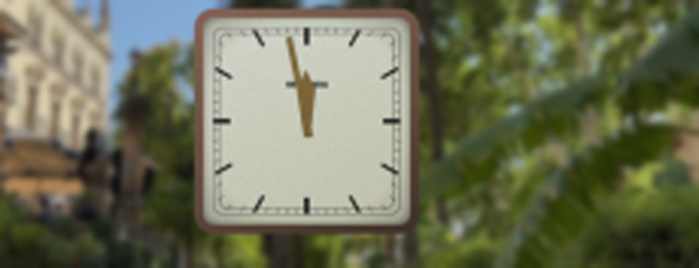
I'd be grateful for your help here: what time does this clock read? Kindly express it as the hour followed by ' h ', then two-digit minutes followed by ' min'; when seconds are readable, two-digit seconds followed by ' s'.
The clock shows 11 h 58 min
